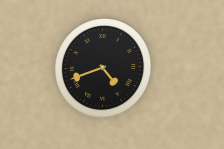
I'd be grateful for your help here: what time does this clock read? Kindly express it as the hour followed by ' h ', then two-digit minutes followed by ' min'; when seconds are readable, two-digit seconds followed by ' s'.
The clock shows 4 h 42 min
